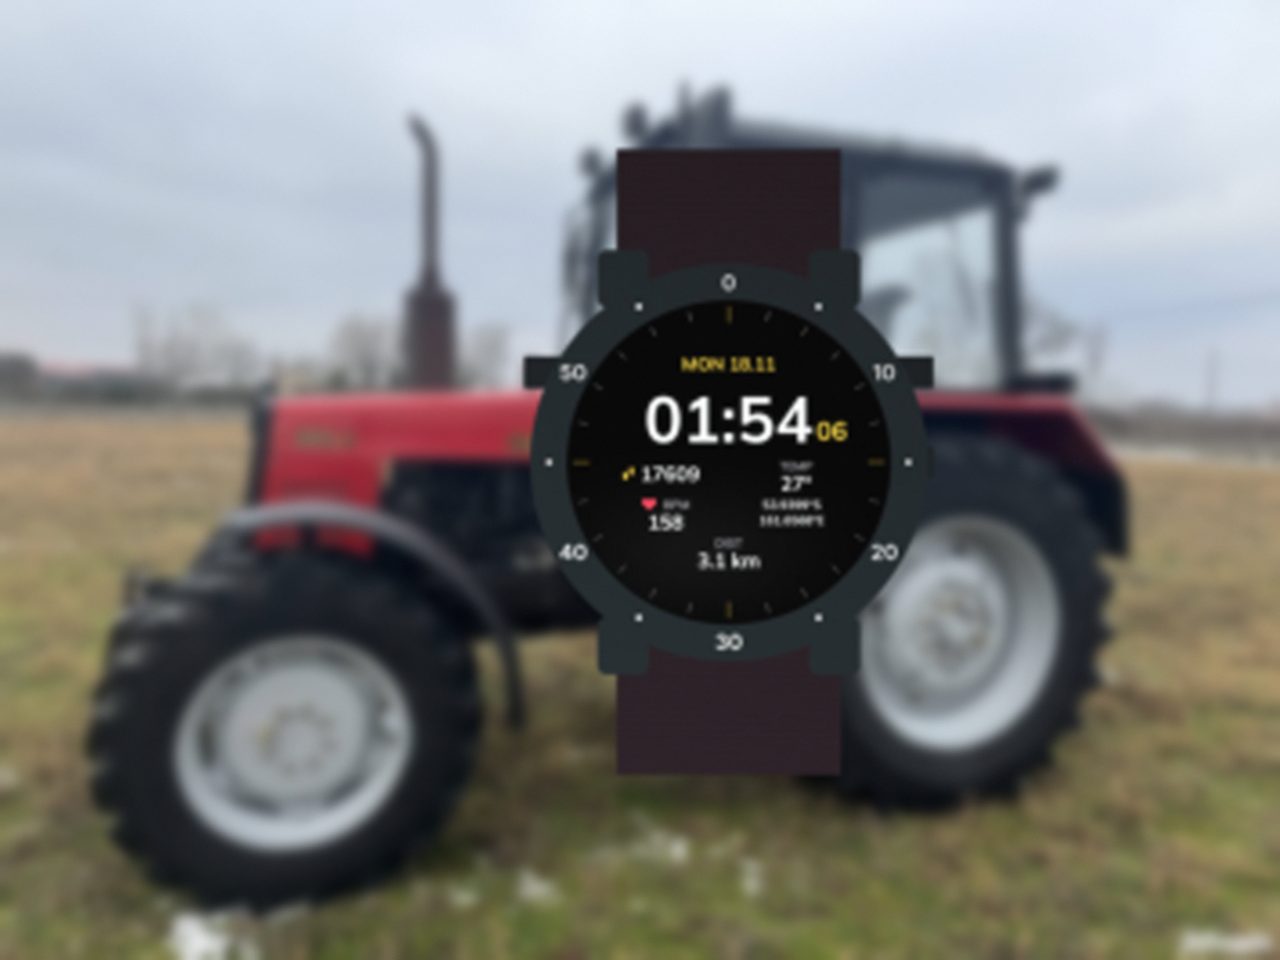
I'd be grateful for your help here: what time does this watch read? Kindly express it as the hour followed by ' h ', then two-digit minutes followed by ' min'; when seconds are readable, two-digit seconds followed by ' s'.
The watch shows 1 h 54 min
